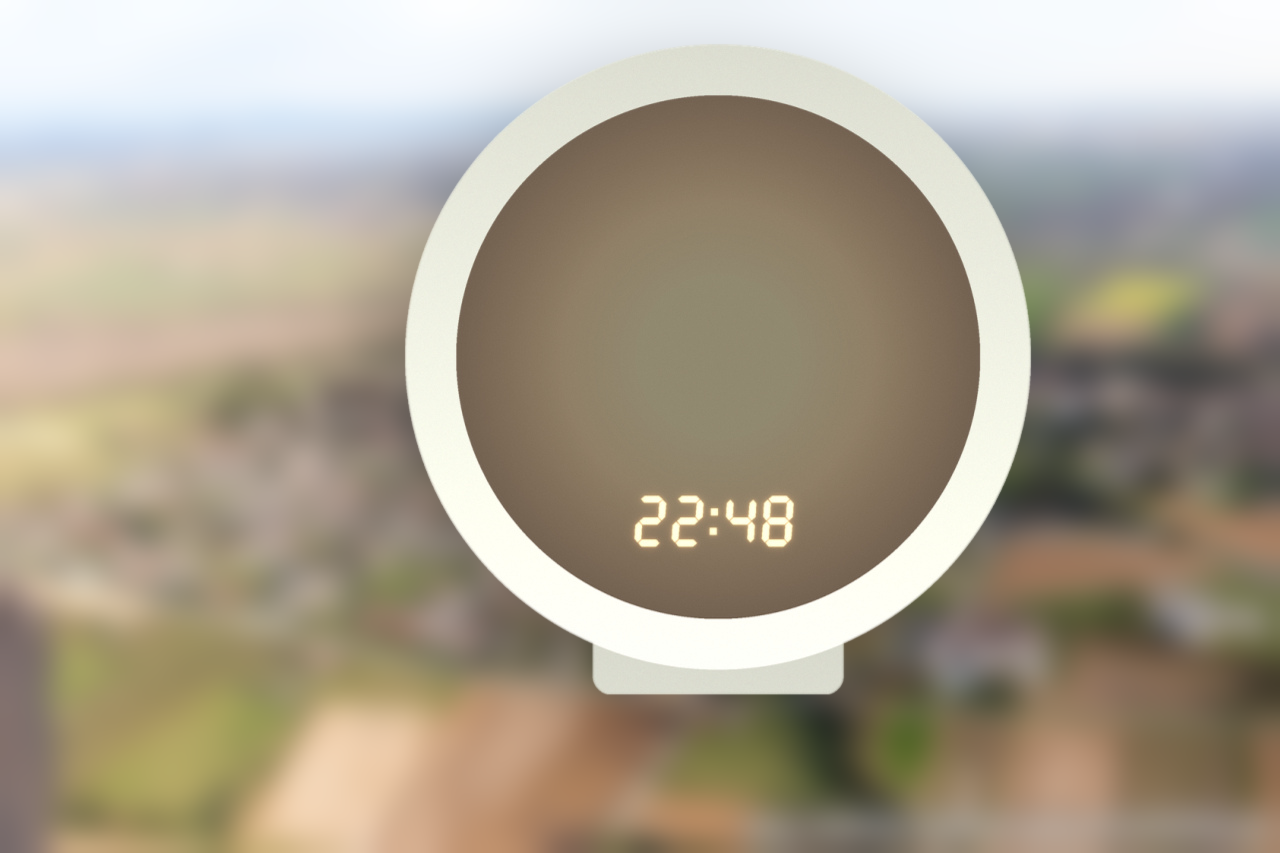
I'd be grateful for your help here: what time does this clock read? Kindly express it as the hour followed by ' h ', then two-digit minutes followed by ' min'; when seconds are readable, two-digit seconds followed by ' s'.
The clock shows 22 h 48 min
